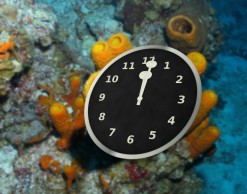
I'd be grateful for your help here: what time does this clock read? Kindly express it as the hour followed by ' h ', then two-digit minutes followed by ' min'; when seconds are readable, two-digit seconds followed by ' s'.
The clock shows 12 h 01 min
